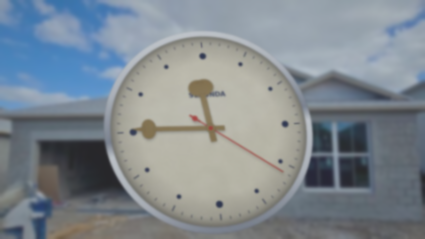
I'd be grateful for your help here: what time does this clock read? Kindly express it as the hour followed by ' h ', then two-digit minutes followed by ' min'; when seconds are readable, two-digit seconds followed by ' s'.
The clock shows 11 h 45 min 21 s
